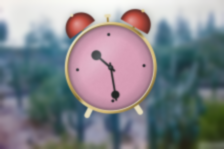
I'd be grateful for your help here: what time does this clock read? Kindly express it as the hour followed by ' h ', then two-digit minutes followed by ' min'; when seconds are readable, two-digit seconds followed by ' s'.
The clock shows 10 h 29 min
